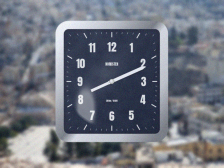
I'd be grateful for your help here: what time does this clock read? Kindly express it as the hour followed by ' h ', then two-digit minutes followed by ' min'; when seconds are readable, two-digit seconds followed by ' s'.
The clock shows 8 h 11 min
